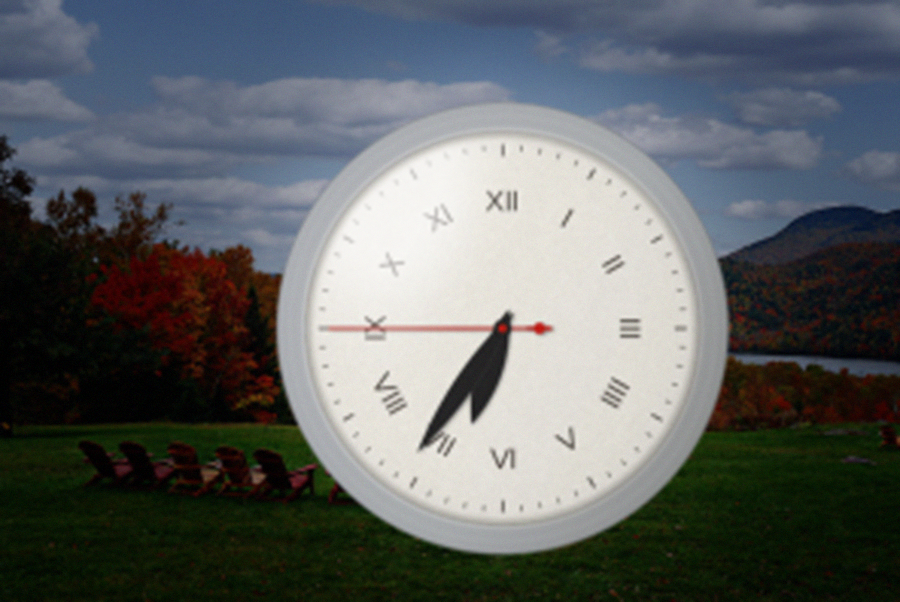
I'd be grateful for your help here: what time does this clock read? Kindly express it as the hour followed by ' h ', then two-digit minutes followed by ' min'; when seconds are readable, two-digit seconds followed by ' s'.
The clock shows 6 h 35 min 45 s
